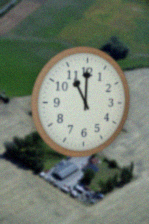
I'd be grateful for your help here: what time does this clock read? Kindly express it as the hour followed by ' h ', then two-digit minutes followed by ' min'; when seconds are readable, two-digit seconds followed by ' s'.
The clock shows 11 h 00 min
